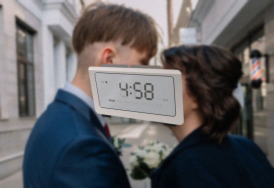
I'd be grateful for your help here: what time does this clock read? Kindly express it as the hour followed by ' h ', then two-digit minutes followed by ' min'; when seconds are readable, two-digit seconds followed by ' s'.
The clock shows 4 h 58 min
